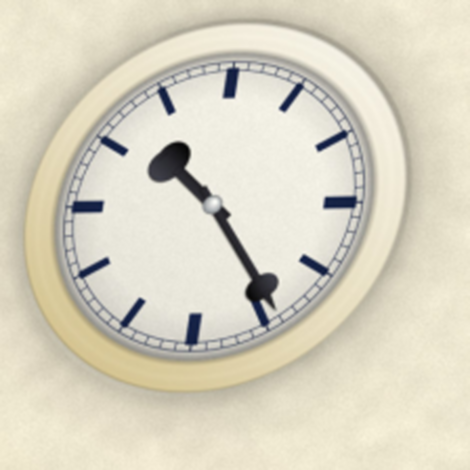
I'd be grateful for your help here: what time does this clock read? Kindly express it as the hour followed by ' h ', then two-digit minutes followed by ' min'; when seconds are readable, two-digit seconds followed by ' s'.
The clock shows 10 h 24 min
